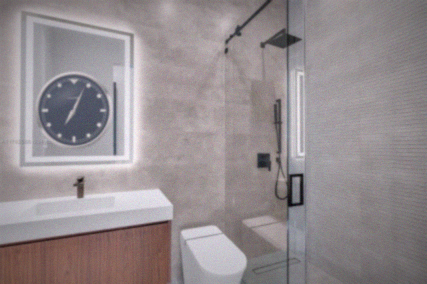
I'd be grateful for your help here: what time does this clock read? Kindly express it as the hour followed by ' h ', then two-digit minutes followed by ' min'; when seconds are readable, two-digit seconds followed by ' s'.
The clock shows 7 h 04 min
